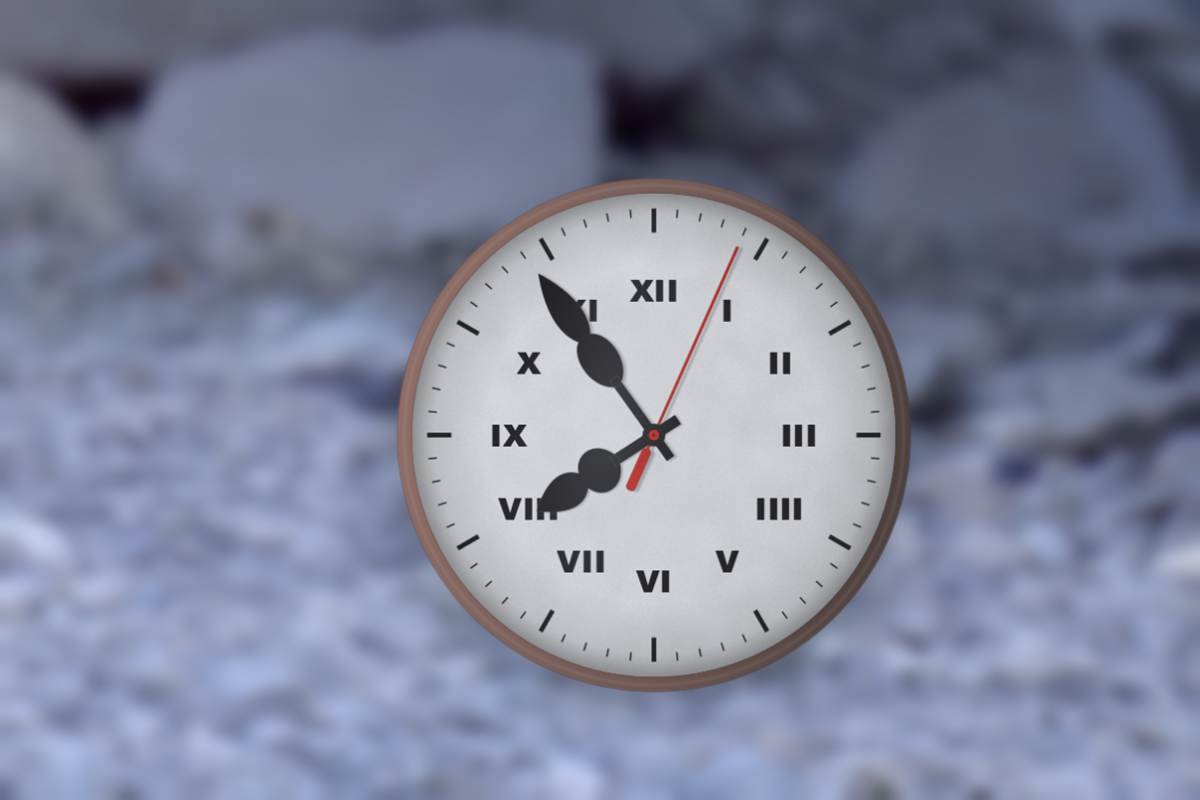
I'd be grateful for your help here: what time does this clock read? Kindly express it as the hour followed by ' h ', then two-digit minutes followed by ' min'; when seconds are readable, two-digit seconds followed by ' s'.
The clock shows 7 h 54 min 04 s
